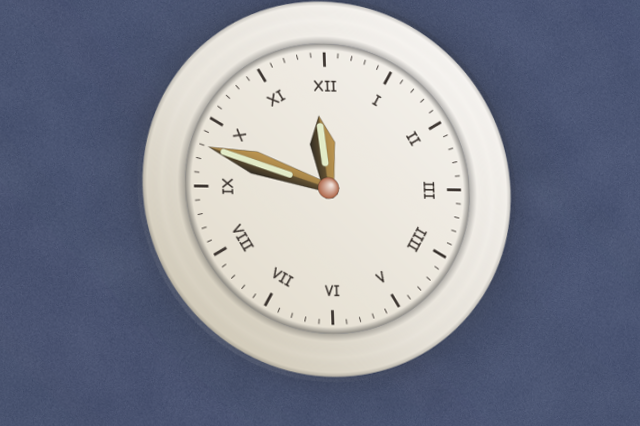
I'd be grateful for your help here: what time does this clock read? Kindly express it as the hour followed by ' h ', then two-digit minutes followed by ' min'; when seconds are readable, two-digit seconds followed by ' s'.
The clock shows 11 h 48 min
